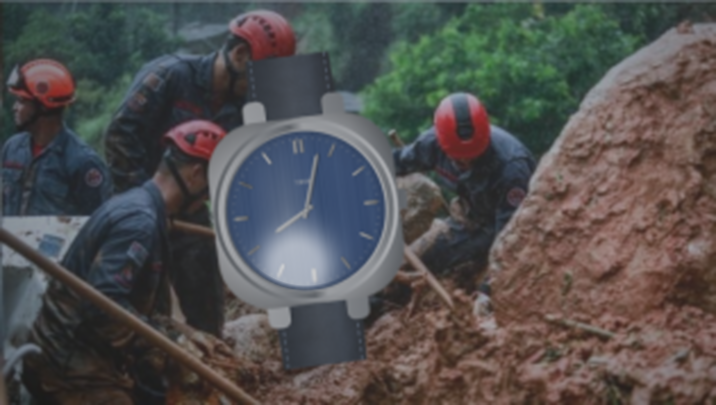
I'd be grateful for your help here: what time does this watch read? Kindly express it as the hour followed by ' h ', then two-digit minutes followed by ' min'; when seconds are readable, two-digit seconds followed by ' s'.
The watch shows 8 h 03 min
